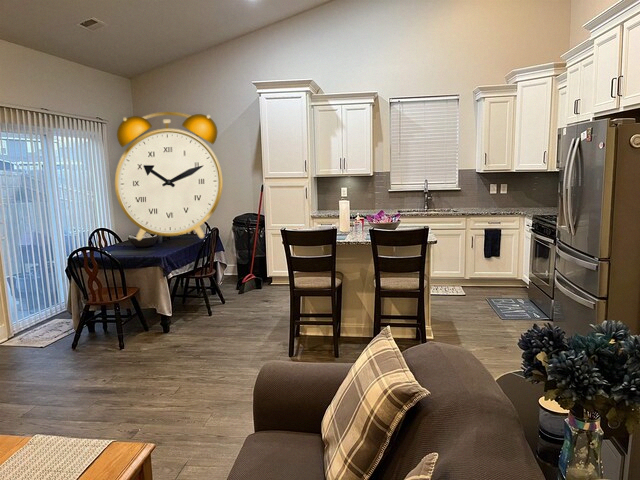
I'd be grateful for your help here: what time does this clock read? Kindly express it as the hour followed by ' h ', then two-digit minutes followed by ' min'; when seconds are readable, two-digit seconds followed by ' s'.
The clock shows 10 h 11 min
